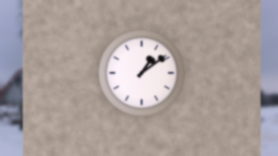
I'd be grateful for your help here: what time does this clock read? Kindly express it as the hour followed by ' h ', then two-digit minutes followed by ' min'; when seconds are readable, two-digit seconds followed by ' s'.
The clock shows 1 h 09 min
